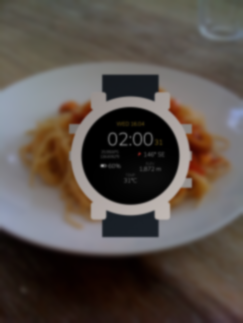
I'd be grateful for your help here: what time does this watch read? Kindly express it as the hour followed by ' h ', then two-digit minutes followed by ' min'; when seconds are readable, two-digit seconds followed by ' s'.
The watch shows 2 h 00 min
